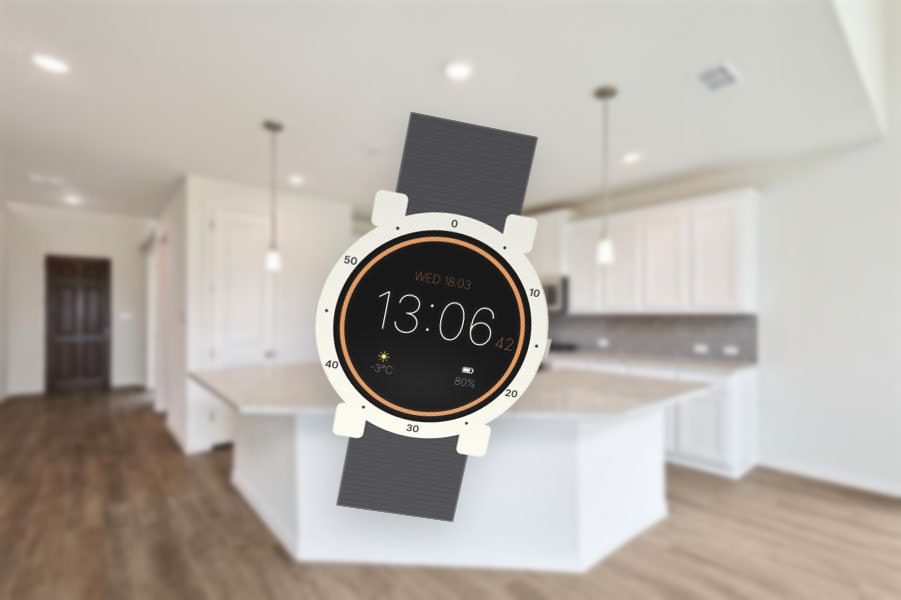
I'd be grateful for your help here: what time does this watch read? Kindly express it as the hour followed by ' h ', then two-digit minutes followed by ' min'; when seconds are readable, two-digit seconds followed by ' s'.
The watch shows 13 h 06 min 42 s
